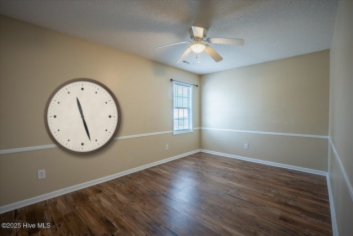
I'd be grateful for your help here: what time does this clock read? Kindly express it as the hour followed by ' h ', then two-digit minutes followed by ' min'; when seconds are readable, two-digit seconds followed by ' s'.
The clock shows 11 h 27 min
